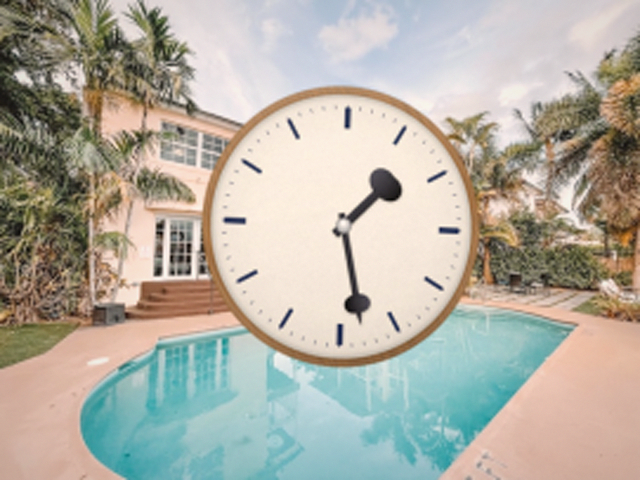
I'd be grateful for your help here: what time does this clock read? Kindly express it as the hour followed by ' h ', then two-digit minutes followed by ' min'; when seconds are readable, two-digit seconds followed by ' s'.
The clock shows 1 h 28 min
